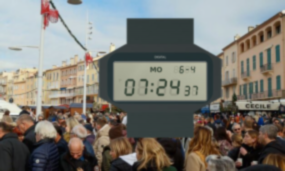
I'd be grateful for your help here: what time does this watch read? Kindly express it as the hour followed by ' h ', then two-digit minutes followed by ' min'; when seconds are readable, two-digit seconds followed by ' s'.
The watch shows 7 h 24 min 37 s
